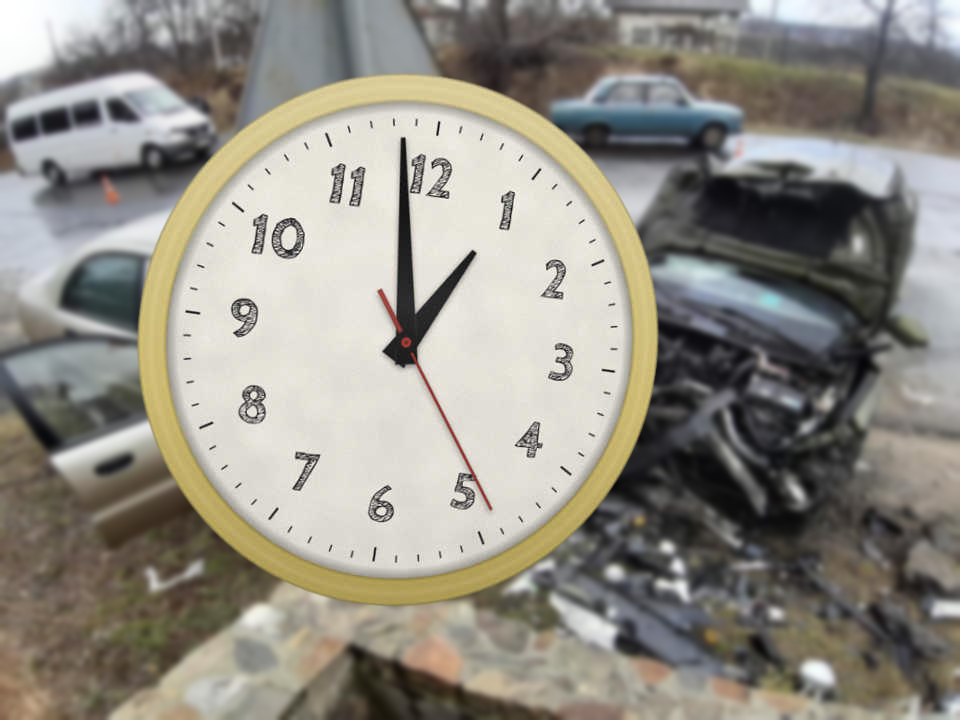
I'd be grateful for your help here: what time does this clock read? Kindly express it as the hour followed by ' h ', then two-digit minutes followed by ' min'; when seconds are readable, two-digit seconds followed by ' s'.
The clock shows 12 h 58 min 24 s
